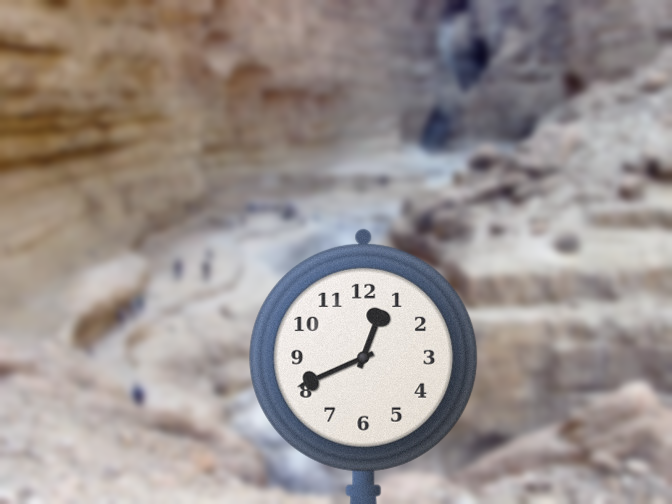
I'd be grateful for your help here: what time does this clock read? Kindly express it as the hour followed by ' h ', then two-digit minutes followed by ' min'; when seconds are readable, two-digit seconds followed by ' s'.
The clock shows 12 h 41 min
